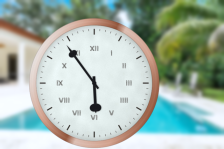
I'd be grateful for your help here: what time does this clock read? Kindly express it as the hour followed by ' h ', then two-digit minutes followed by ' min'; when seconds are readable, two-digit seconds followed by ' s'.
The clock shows 5 h 54 min
